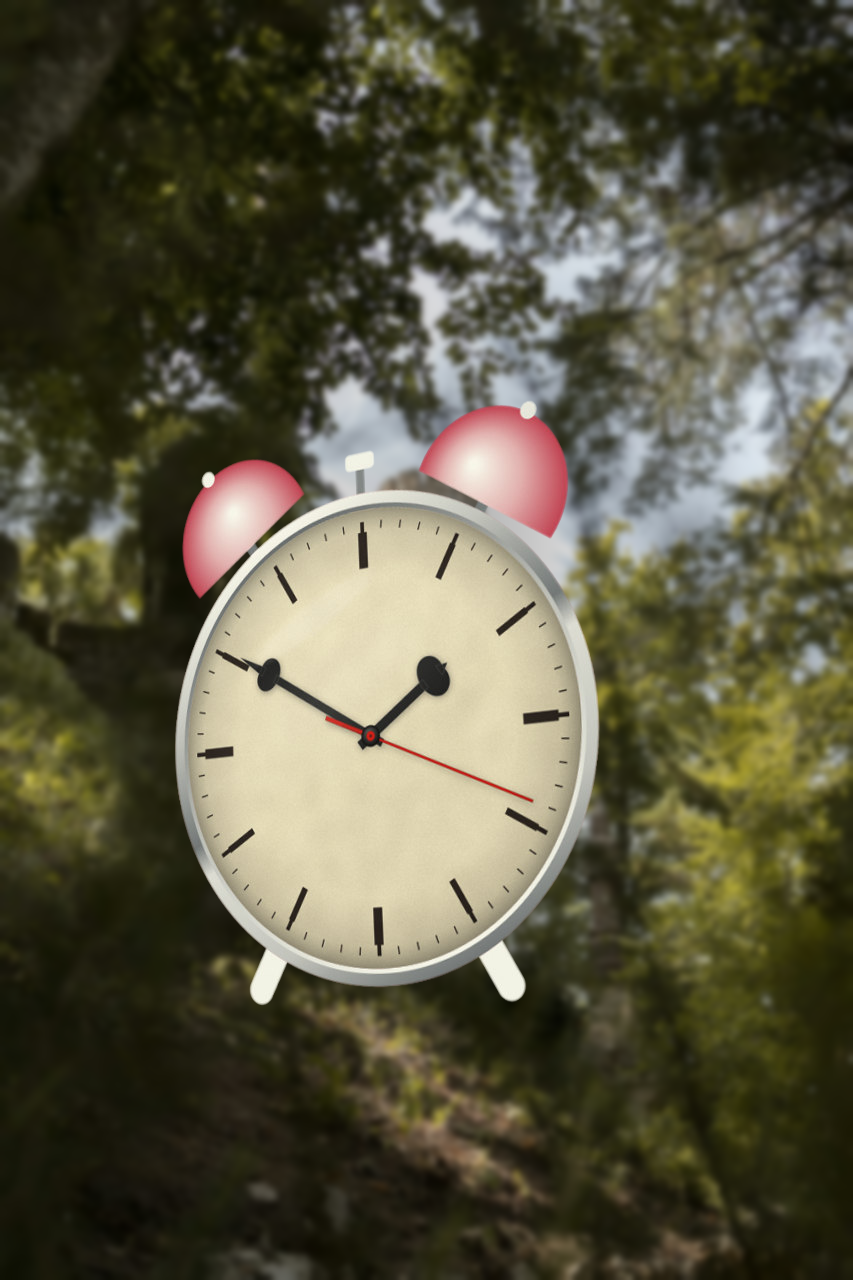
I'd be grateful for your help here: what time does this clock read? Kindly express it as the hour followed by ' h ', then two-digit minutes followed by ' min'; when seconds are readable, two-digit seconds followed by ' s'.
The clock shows 1 h 50 min 19 s
